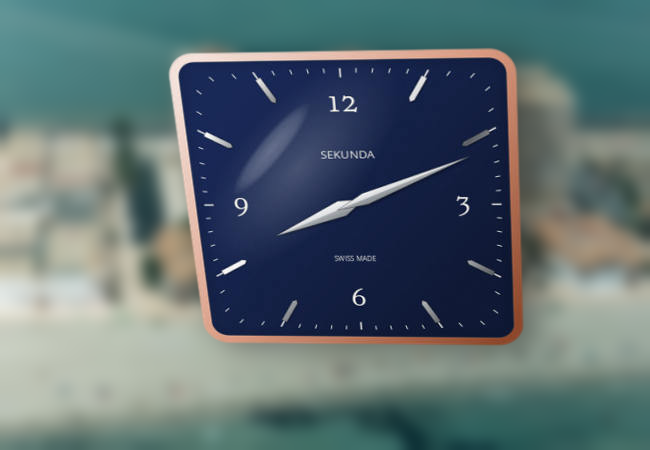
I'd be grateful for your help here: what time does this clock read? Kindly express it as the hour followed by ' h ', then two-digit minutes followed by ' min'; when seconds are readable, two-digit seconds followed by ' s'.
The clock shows 8 h 11 min
